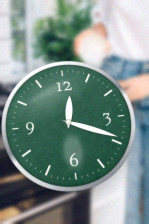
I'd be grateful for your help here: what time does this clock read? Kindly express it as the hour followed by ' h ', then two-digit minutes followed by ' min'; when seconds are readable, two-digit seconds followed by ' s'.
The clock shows 12 h 19 min
